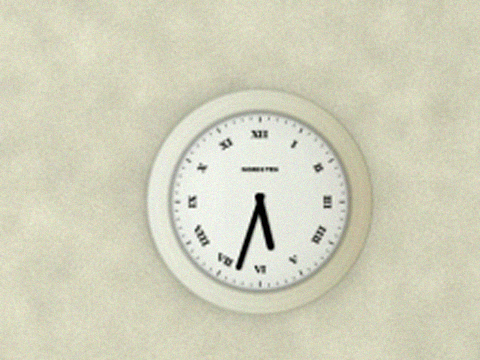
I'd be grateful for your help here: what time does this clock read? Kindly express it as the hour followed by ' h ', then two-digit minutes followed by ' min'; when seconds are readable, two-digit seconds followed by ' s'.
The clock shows 5 h 33 min
